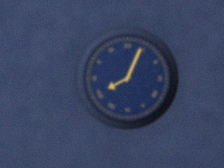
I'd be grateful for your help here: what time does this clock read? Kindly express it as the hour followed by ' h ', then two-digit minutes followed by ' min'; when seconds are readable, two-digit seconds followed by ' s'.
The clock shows 8 h 04 min
